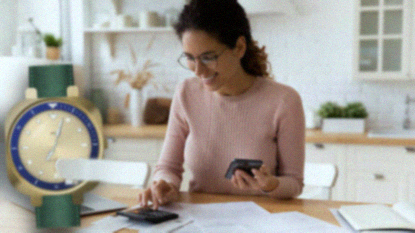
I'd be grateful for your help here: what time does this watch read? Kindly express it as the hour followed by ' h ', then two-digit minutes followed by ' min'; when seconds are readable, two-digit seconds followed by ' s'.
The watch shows 7 h 03 min
